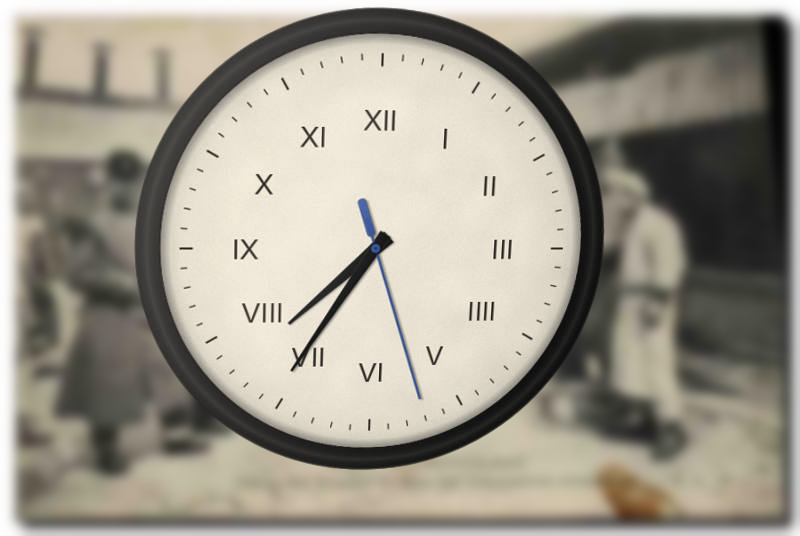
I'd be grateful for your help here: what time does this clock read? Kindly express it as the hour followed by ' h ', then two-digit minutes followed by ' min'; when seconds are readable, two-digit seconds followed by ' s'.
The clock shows 7 h 35 min 27 s
